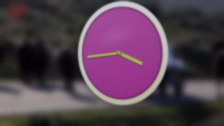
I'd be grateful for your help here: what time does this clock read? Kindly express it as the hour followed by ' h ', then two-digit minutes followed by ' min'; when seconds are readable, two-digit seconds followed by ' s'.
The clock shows 3 h 44 min
